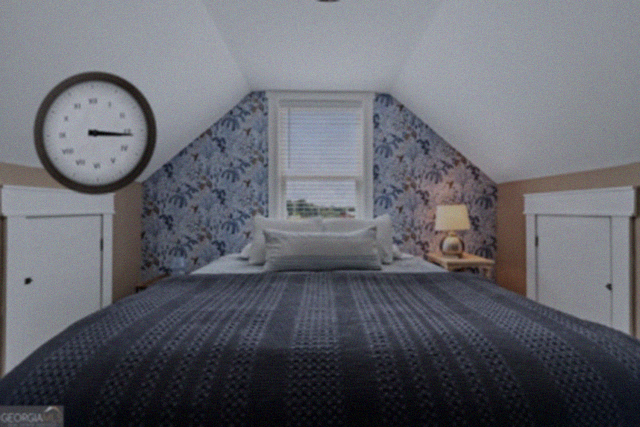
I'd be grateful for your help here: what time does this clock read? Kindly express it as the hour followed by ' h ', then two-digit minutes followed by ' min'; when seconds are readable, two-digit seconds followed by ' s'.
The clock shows 3 h 16 min
